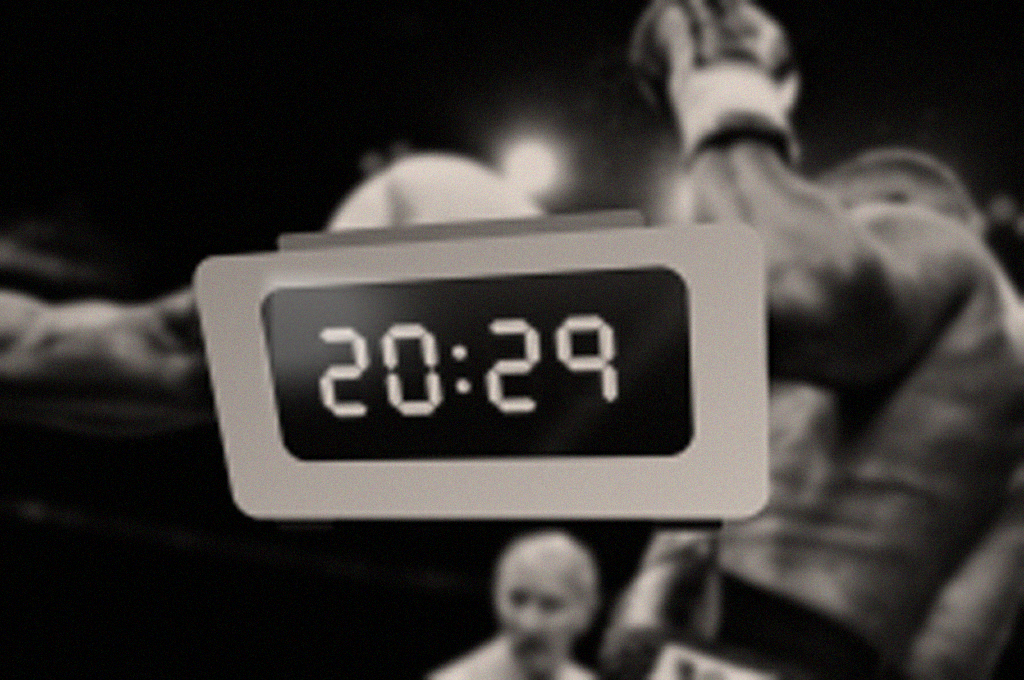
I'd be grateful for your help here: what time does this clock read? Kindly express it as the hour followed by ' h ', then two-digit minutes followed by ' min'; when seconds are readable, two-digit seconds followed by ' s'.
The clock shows 20 h 29 min
